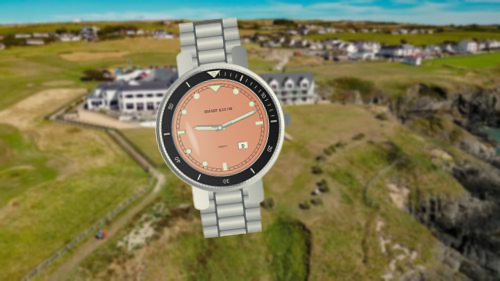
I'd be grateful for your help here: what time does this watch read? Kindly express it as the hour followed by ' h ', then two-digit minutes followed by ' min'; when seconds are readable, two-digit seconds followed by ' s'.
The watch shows 9 h 12 min
